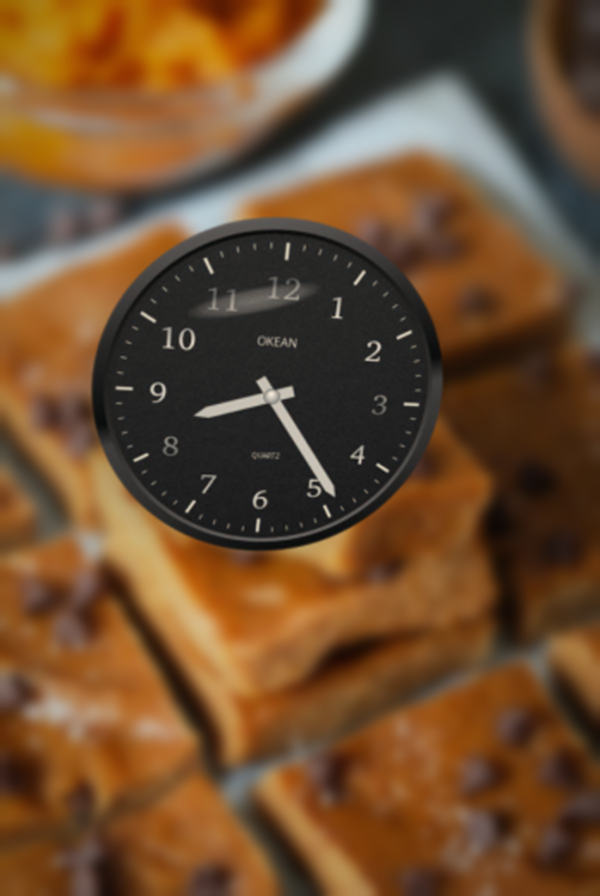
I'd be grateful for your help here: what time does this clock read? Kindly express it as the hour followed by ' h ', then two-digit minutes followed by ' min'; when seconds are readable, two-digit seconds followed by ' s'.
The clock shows 8 h 24 min
